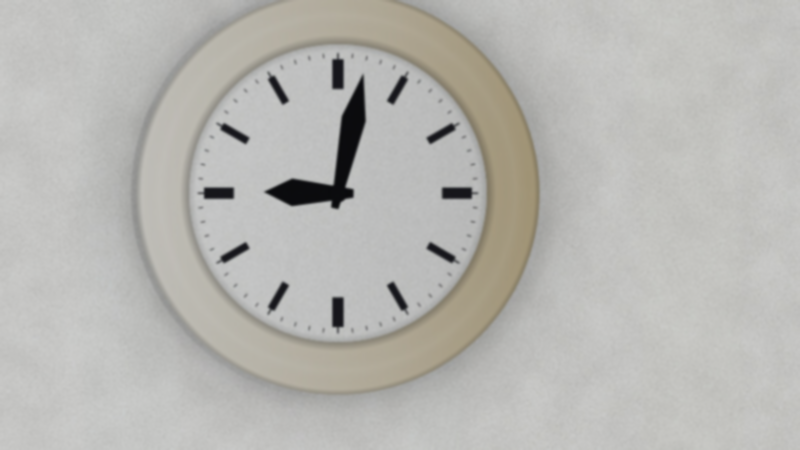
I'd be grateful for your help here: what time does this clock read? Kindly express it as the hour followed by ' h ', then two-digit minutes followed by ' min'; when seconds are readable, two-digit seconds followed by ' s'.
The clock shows 9 h 02 min
